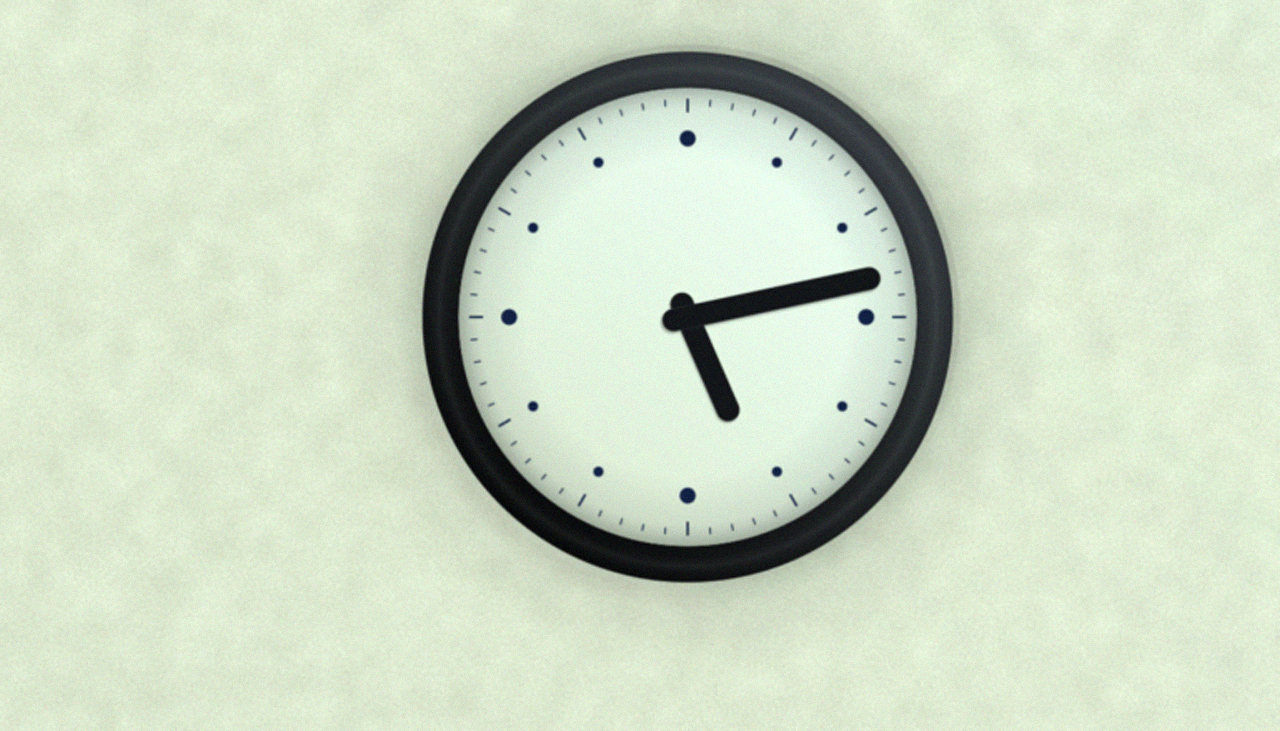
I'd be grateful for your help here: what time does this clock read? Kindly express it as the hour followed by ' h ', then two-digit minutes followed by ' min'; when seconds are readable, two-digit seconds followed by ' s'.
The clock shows 5 h 13 min
